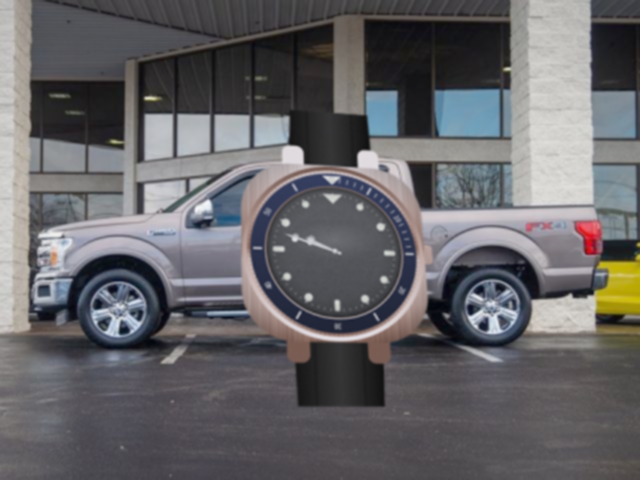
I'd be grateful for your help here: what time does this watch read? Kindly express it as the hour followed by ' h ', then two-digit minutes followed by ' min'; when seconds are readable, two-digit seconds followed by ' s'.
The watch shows 9 h 48 min
